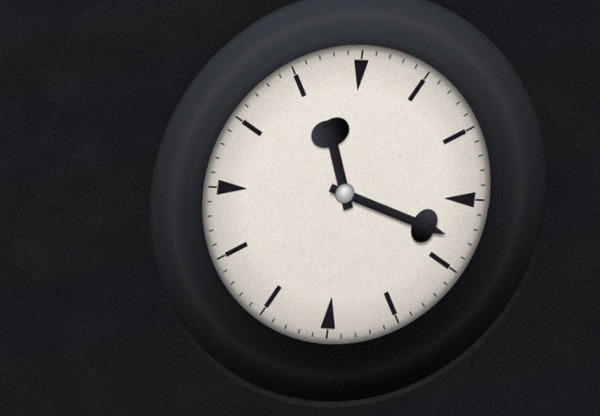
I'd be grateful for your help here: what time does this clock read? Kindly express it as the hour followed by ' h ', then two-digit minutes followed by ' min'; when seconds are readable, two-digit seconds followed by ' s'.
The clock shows 11 h 18 min
